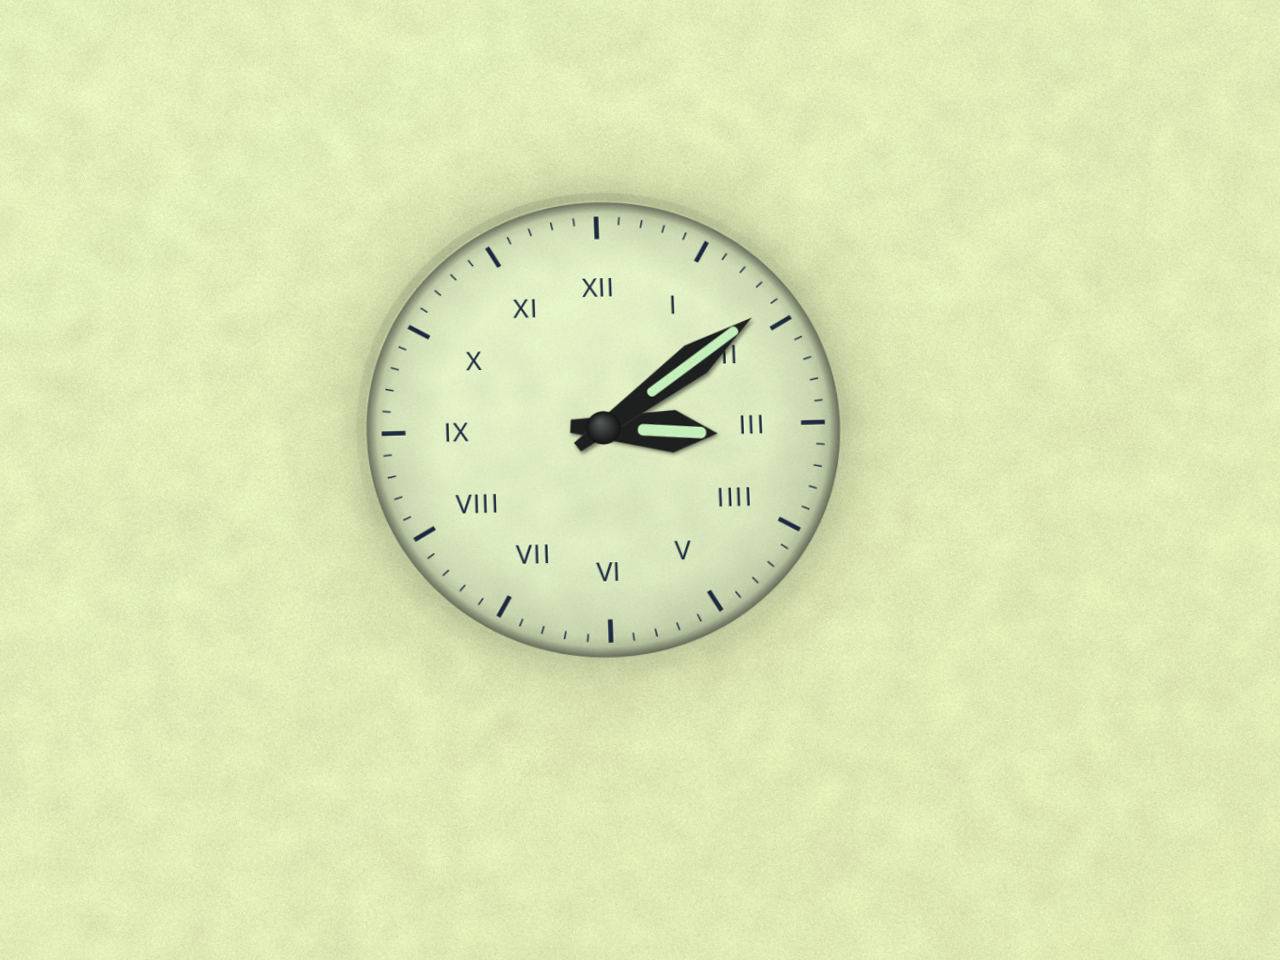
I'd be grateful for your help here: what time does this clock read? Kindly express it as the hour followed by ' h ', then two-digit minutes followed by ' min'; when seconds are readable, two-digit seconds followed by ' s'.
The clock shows 3 h 09 min
